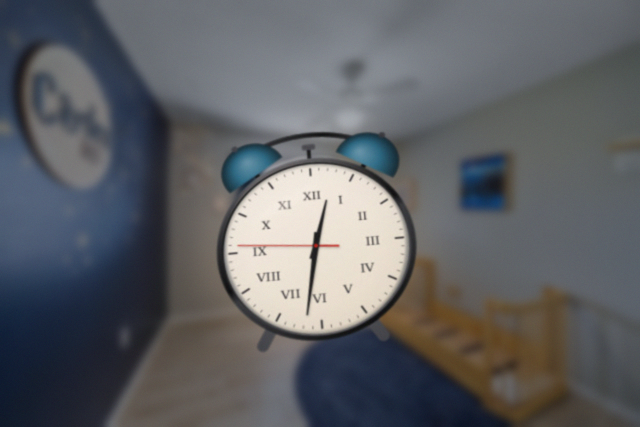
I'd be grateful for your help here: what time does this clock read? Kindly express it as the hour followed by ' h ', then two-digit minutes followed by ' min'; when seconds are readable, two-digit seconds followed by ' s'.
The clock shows 12 h 31 min 46 s
